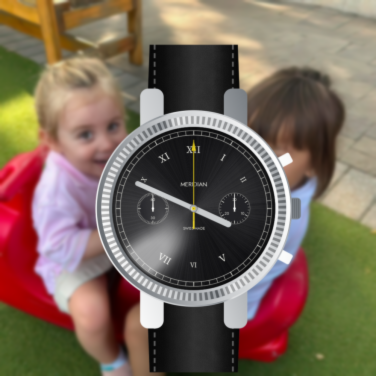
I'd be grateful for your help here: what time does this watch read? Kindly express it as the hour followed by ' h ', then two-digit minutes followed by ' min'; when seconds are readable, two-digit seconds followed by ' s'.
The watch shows 3 h 49 min
